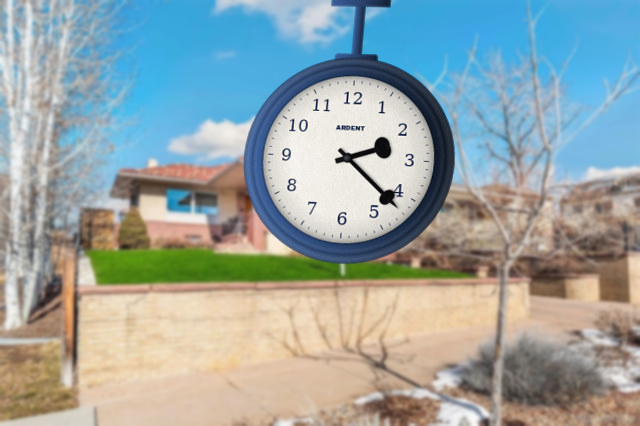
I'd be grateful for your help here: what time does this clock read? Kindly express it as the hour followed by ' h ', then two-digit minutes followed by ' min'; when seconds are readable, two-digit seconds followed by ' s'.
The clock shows 2 h 22 min
